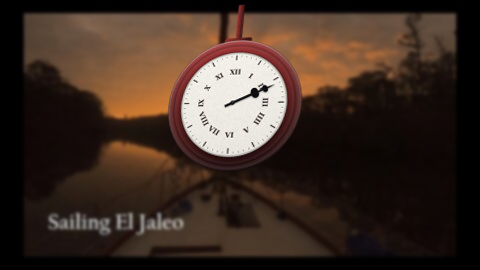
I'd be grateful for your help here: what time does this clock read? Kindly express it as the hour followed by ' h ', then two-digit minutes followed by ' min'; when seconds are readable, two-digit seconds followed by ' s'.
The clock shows 2 h 11 min
